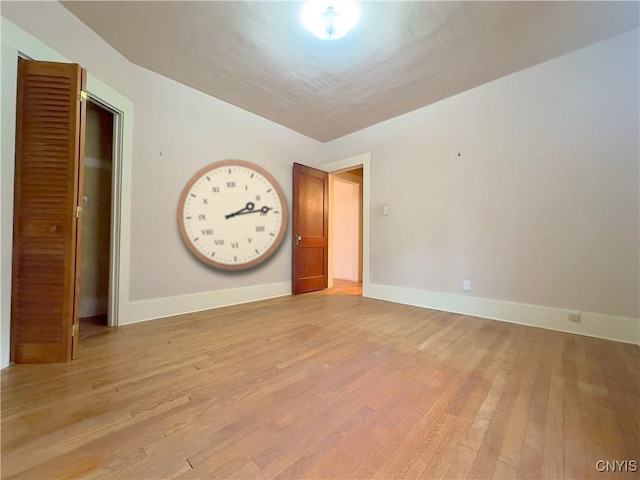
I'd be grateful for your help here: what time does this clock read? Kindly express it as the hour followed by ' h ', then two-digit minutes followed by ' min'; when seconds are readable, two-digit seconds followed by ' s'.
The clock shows 2 h 14 min
